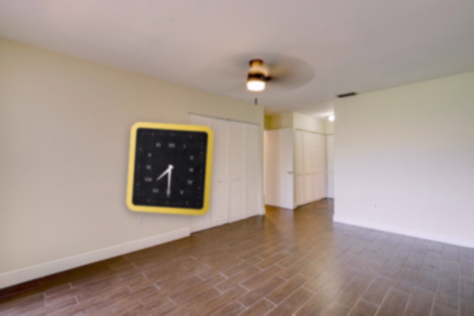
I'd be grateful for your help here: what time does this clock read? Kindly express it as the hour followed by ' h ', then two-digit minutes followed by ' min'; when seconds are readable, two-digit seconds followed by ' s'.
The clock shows 7 h 30 min
